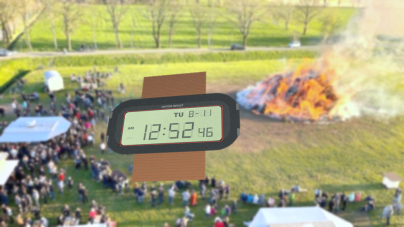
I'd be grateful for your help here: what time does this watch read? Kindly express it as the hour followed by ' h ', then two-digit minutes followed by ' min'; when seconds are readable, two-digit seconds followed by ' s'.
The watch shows 12 h 52 min 46 s
